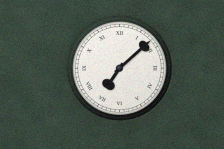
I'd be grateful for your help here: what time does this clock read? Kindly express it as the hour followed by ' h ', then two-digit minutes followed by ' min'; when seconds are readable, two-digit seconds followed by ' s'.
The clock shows 7 h 08 min
